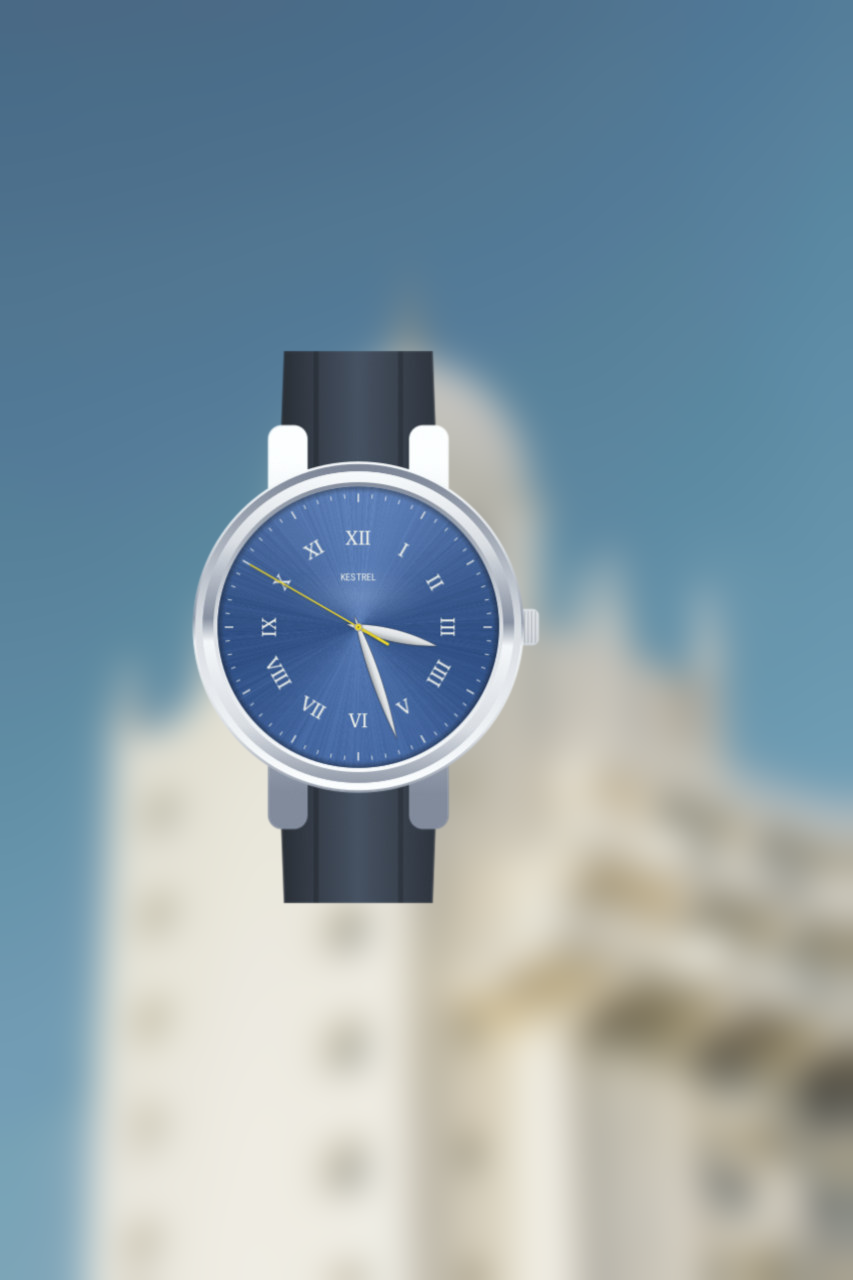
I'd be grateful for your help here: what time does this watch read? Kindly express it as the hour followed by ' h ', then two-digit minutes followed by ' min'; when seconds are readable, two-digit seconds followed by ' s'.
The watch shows 3 h 26 min 50 s
